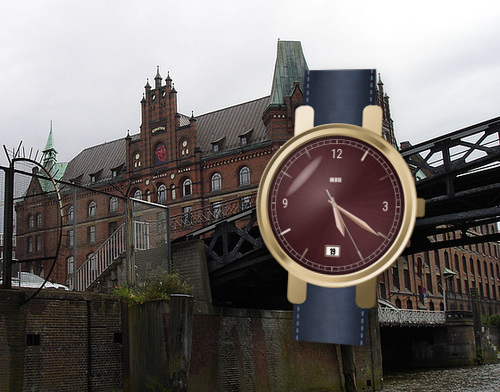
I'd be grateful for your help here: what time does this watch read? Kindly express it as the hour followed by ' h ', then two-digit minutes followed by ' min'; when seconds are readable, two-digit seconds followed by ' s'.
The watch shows 5 h 20 min 25 s
